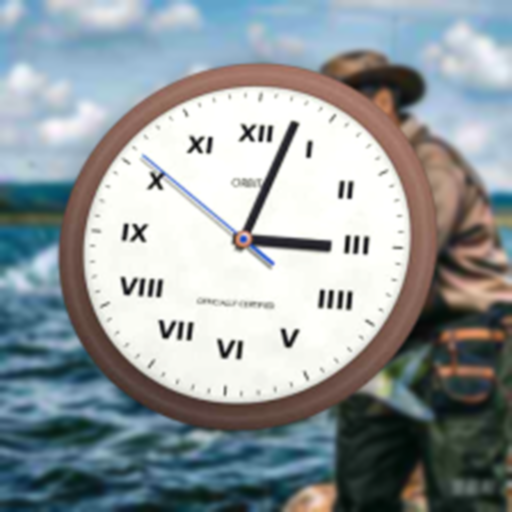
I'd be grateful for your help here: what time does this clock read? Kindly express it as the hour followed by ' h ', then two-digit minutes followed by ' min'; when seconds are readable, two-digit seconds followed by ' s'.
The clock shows 3 h 02 min 51 s
